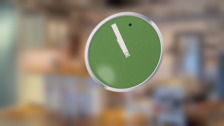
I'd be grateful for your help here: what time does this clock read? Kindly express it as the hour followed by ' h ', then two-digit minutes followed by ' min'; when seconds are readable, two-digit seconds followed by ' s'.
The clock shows 10 h 55 min
